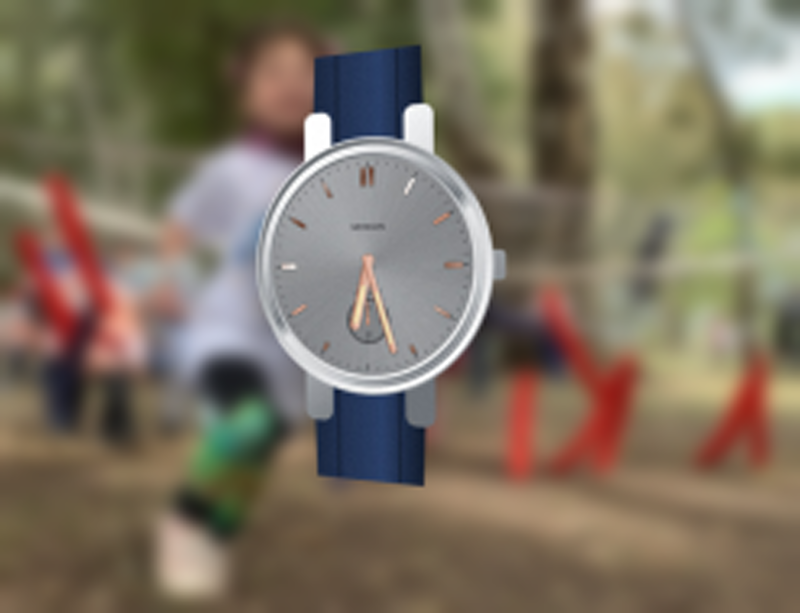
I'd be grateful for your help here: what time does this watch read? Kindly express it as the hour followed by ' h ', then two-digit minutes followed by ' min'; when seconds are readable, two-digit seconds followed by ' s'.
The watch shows 6 h 27 min
